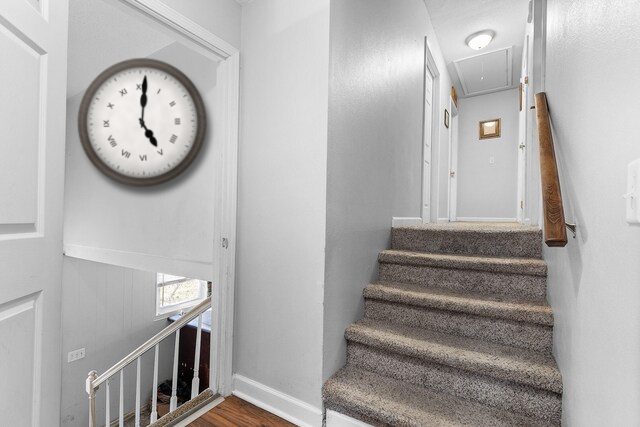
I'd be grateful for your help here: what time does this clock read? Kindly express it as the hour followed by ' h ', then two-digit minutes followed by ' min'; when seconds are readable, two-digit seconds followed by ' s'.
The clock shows 5 h 01 min
